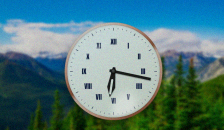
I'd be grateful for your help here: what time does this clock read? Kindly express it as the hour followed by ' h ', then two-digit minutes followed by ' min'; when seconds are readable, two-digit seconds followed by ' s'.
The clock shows 6 h 17 min
